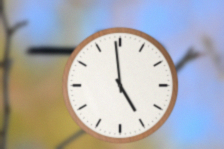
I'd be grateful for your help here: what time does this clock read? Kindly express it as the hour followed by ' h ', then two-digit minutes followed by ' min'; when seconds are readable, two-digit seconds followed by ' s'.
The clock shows 4 h 59 min
